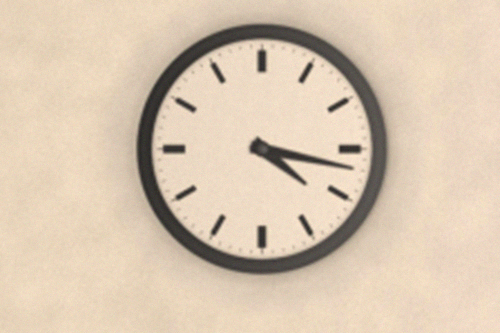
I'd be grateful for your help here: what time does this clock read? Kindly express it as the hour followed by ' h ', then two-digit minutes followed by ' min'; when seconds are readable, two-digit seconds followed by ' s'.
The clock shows 4 h 17 min
